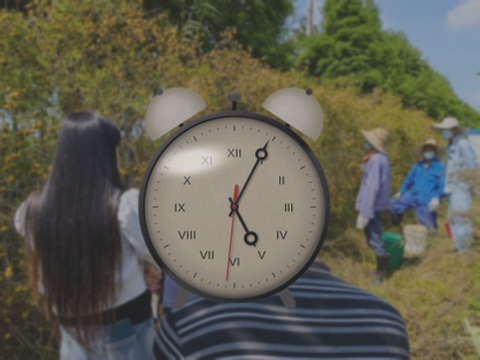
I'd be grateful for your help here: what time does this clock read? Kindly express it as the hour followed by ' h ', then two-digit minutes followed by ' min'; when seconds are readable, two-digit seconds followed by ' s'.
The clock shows 5 h 04 min 31 s
